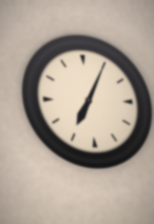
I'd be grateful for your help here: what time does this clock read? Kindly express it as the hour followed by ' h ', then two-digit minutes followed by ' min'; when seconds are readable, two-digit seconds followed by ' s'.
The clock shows 7 h 05 min
